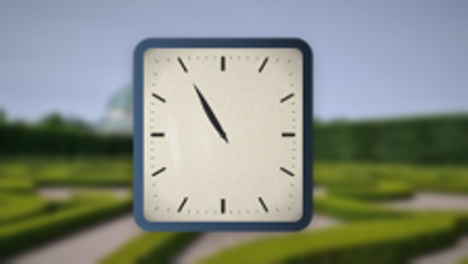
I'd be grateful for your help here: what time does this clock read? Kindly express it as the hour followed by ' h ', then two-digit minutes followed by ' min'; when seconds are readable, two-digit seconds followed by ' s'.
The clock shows 10 h 55 min
